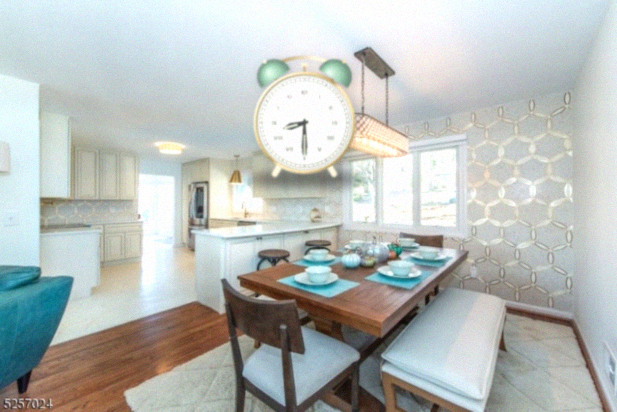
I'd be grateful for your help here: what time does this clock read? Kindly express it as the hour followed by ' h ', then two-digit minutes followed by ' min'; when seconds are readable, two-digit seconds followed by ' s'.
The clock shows 8 h 30 min
